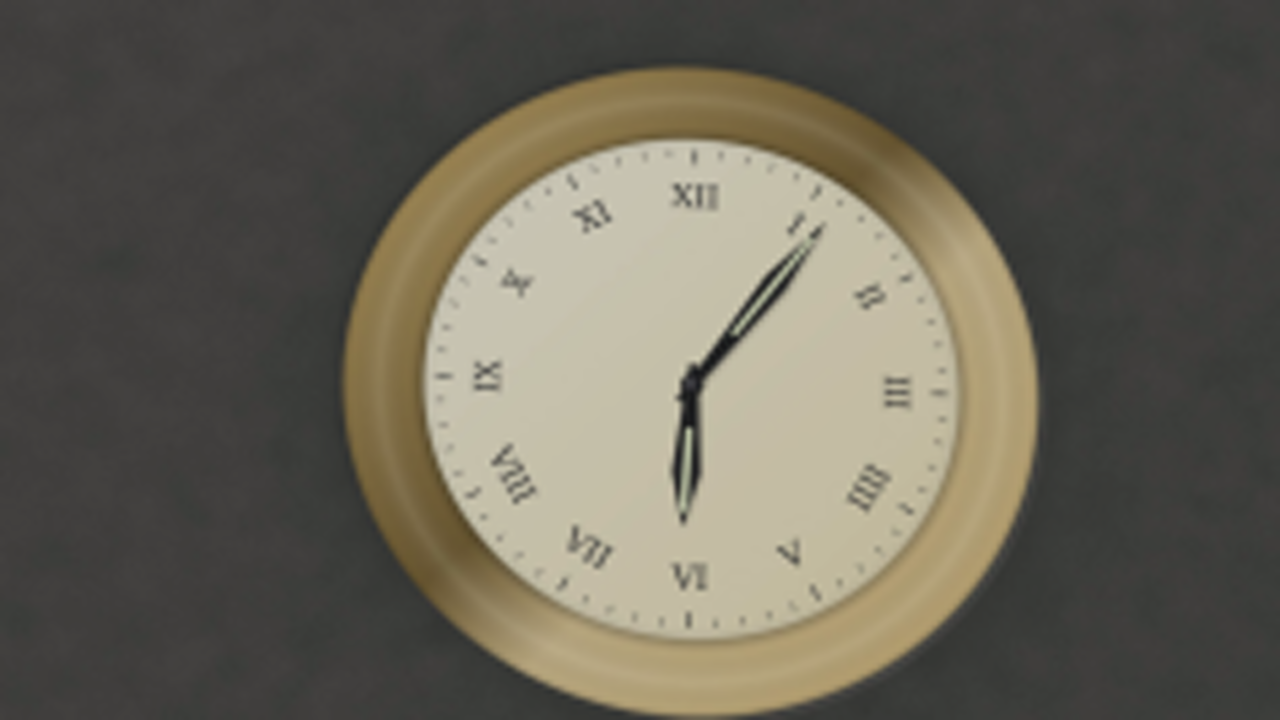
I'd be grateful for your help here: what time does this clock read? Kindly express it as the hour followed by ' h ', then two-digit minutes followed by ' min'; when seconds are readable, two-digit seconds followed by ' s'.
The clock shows 6 h 06 min
